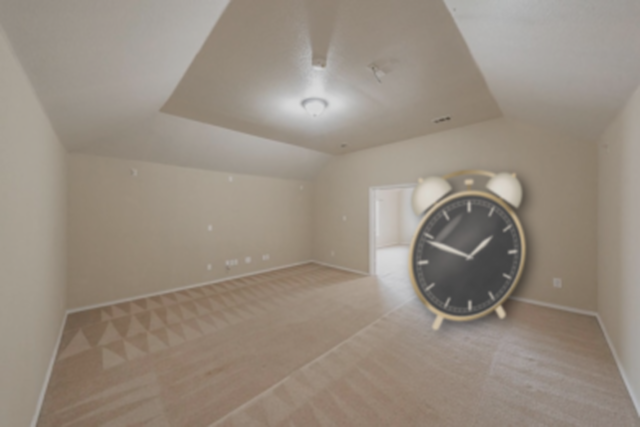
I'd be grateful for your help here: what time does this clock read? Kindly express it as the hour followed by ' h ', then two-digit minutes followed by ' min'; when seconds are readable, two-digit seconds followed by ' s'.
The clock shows 1 h 49 min
